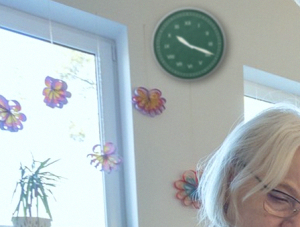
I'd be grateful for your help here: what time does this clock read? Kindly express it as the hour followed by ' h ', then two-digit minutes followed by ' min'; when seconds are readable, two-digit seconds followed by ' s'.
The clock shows 10 h 19 min
